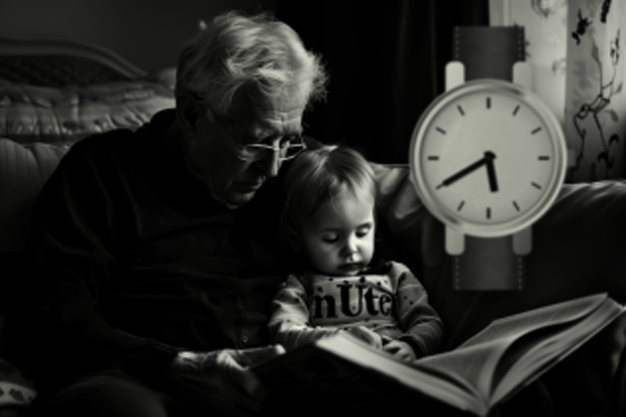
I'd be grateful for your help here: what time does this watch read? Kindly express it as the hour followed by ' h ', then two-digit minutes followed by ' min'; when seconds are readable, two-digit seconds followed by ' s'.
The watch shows 5 h 40 min
